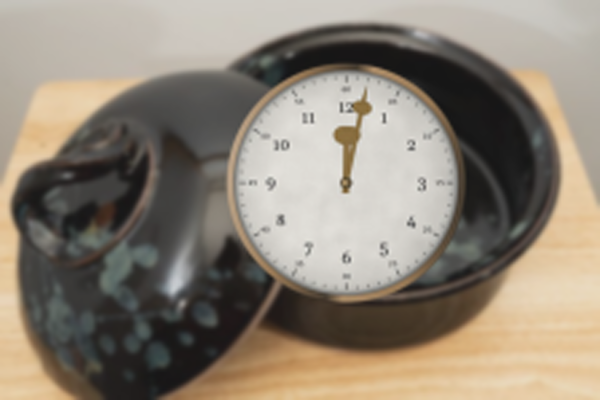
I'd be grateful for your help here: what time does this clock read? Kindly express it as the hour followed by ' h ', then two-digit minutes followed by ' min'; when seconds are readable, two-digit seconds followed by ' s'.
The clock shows 12 h 02 min
